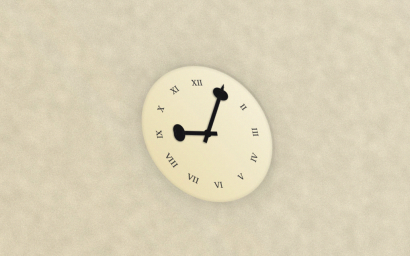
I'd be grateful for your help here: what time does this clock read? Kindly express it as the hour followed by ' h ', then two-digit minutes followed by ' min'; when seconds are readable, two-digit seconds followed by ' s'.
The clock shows 9 h 05 min
